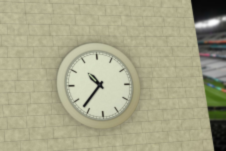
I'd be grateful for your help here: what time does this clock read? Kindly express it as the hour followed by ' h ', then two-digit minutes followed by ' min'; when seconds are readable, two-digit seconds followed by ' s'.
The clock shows 10 h 37 min
